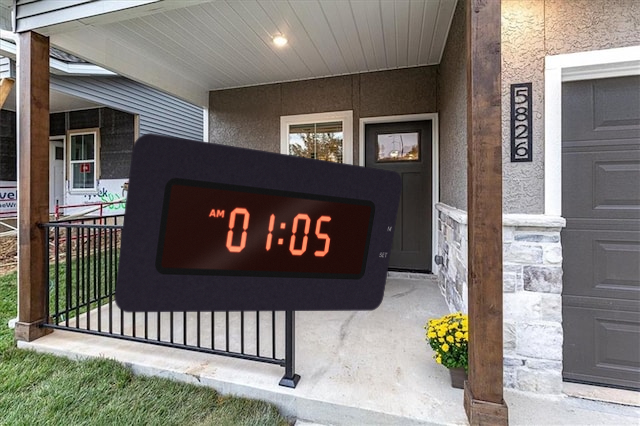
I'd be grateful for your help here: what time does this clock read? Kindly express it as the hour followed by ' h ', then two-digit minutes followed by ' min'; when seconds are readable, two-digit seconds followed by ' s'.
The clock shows 1 h 05 min
